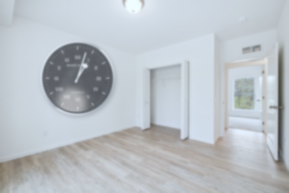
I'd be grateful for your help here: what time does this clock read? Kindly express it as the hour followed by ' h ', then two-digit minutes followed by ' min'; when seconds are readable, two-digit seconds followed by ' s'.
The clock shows 1 h 03 min
